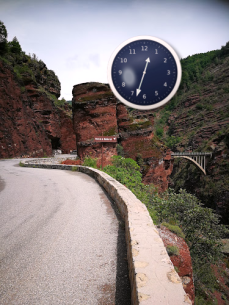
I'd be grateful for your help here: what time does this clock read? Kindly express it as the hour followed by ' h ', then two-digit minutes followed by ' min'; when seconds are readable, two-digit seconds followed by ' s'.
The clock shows 12 h 33 min
